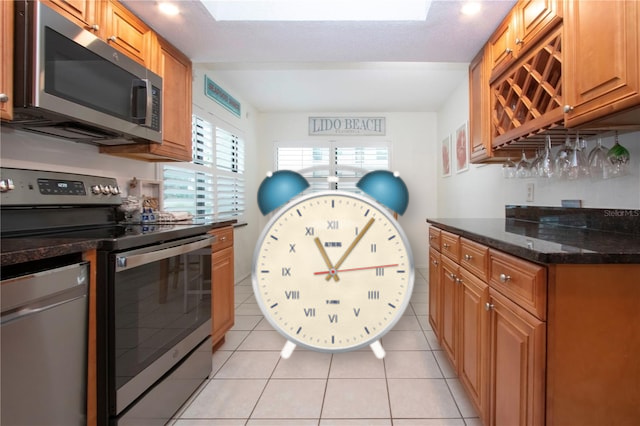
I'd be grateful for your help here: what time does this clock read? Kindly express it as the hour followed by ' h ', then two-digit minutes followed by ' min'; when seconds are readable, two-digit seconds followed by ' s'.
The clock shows 11 h 06 min 14 s
